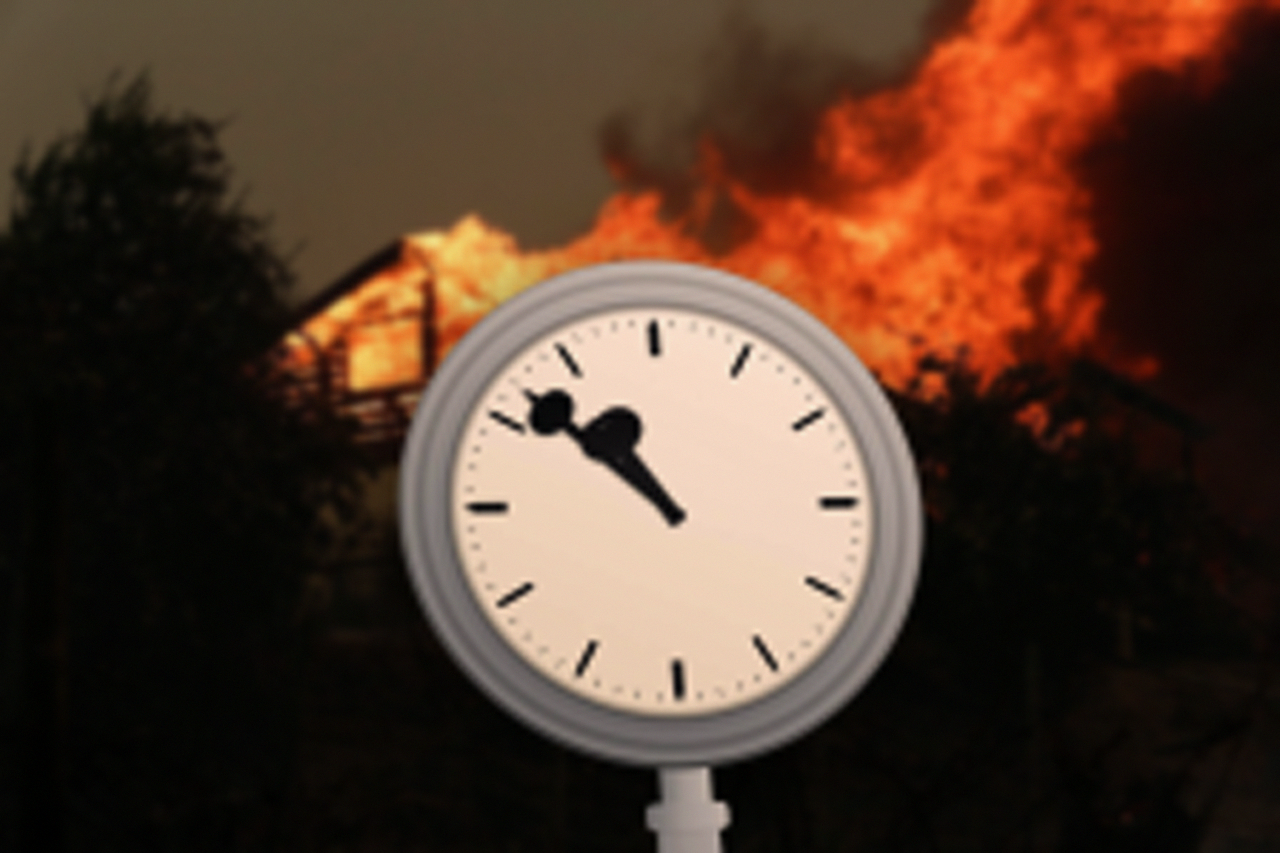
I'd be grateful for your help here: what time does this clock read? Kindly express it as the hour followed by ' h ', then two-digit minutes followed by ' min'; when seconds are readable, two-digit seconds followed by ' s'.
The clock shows 10 h 52 min
